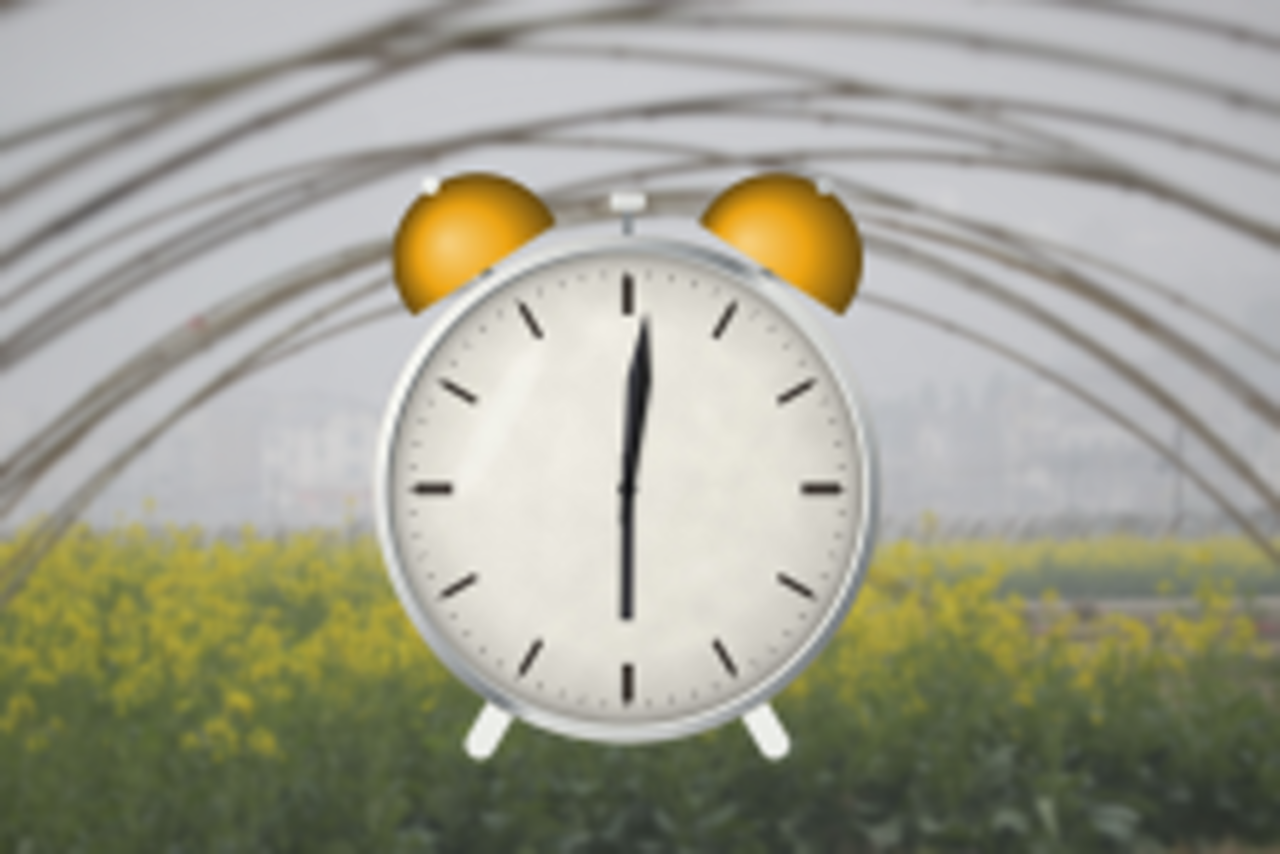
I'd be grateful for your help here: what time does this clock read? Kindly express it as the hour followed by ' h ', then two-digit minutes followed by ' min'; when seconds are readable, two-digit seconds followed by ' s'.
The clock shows 6 h 01 min
